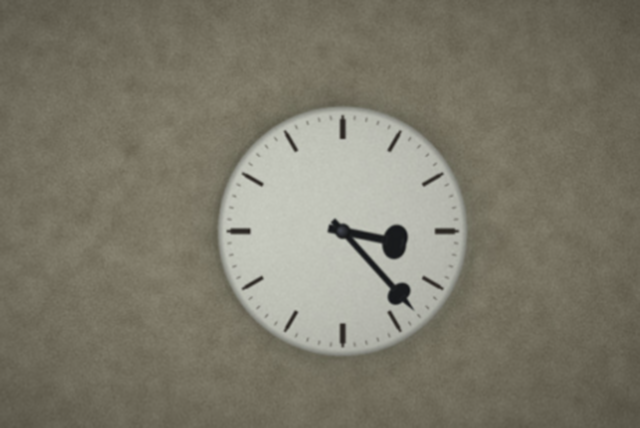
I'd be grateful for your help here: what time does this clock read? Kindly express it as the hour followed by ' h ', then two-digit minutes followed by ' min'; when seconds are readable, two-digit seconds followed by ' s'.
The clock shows 3 h 23 min
